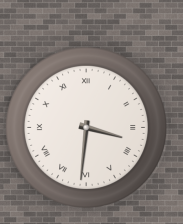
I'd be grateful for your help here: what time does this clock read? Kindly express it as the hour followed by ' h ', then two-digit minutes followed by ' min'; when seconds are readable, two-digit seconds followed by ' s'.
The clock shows 3 h 31 min
